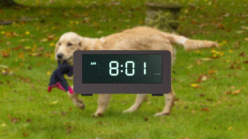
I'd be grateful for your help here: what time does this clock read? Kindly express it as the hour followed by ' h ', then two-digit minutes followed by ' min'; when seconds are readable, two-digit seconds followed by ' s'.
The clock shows 8 h 01 min
